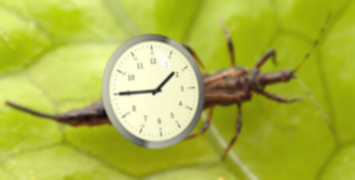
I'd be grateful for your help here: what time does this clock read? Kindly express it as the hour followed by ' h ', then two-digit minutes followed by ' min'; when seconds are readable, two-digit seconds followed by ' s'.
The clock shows 1 h 45 min
